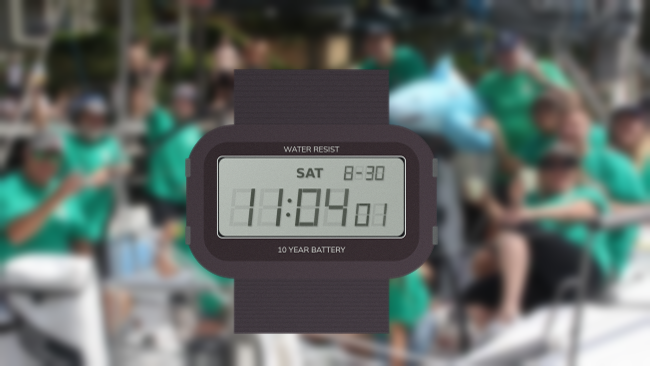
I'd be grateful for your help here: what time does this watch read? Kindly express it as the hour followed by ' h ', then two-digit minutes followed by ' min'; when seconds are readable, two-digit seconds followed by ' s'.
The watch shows 11 h 04 min 01 s
